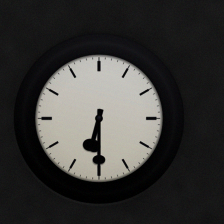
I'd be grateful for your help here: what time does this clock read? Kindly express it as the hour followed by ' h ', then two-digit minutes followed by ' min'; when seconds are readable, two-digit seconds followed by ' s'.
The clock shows 6 h 30 min
